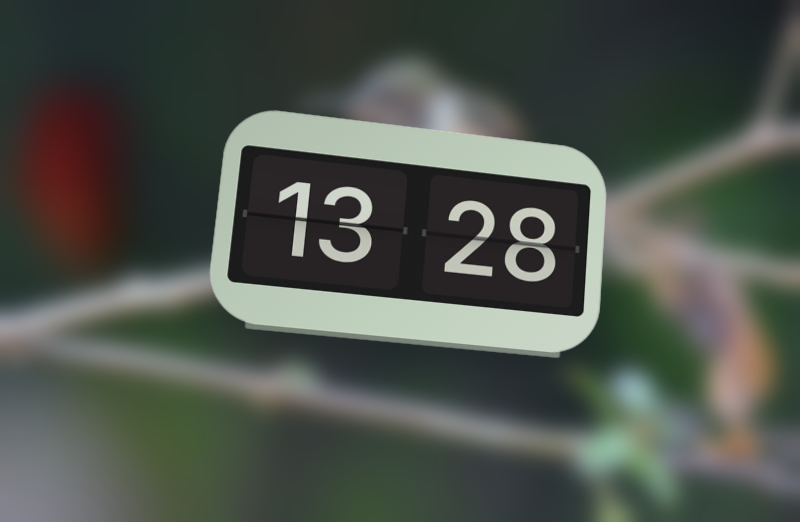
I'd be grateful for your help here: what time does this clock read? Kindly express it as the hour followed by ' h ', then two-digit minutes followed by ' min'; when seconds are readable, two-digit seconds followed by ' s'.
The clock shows 13 h 28 min
